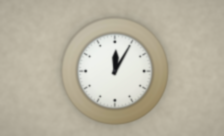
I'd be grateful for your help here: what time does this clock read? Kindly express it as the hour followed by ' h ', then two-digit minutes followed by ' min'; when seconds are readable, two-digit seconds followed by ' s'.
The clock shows 12 h 05 min
